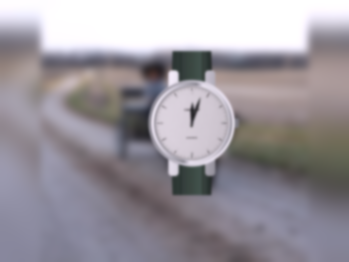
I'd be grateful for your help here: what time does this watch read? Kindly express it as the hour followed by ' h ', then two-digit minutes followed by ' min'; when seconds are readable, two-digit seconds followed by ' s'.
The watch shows 12 h 03 min
